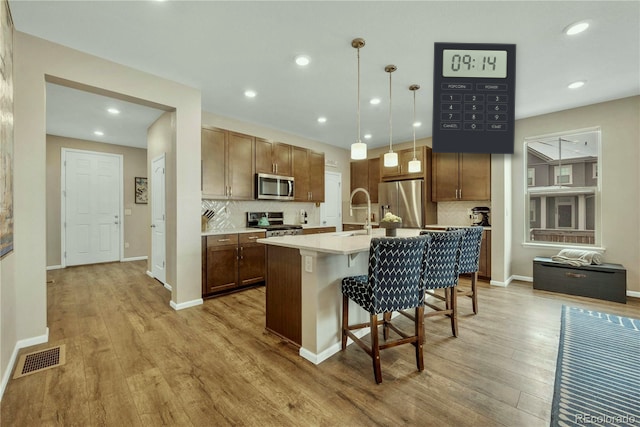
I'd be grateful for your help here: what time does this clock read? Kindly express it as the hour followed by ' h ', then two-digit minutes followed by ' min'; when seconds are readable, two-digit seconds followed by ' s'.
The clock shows 9 h 14 min
